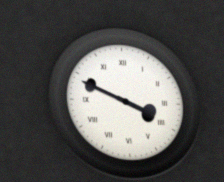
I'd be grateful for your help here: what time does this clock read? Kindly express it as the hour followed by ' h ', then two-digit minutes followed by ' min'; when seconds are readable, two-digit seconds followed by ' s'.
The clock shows 3 h 49 min
